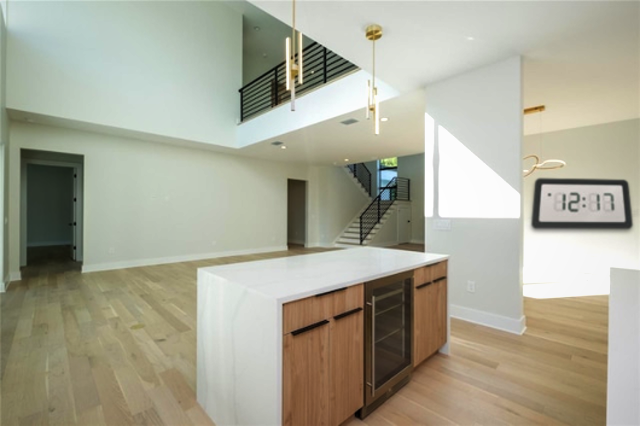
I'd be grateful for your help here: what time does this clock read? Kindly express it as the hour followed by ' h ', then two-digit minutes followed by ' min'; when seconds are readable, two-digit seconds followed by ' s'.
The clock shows 12 h 17 min
